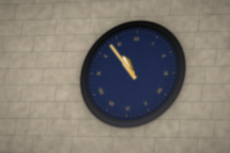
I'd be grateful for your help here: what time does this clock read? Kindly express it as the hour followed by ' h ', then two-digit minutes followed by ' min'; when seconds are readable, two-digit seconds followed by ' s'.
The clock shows 10 h 53 min
